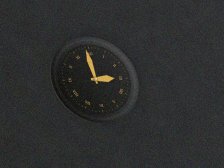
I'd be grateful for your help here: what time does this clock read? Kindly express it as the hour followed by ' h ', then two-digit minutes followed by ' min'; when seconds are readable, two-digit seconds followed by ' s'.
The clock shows 2 h 59 min
